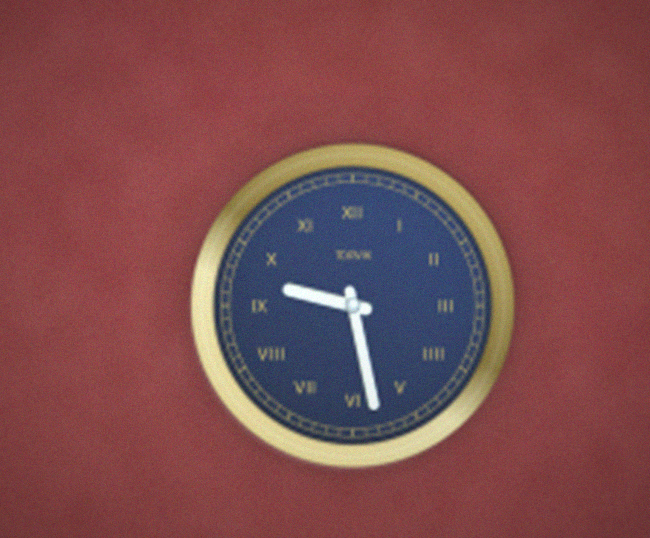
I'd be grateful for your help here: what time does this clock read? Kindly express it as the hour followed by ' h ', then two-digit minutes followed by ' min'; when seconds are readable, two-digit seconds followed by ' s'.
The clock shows 9 h 28 min
